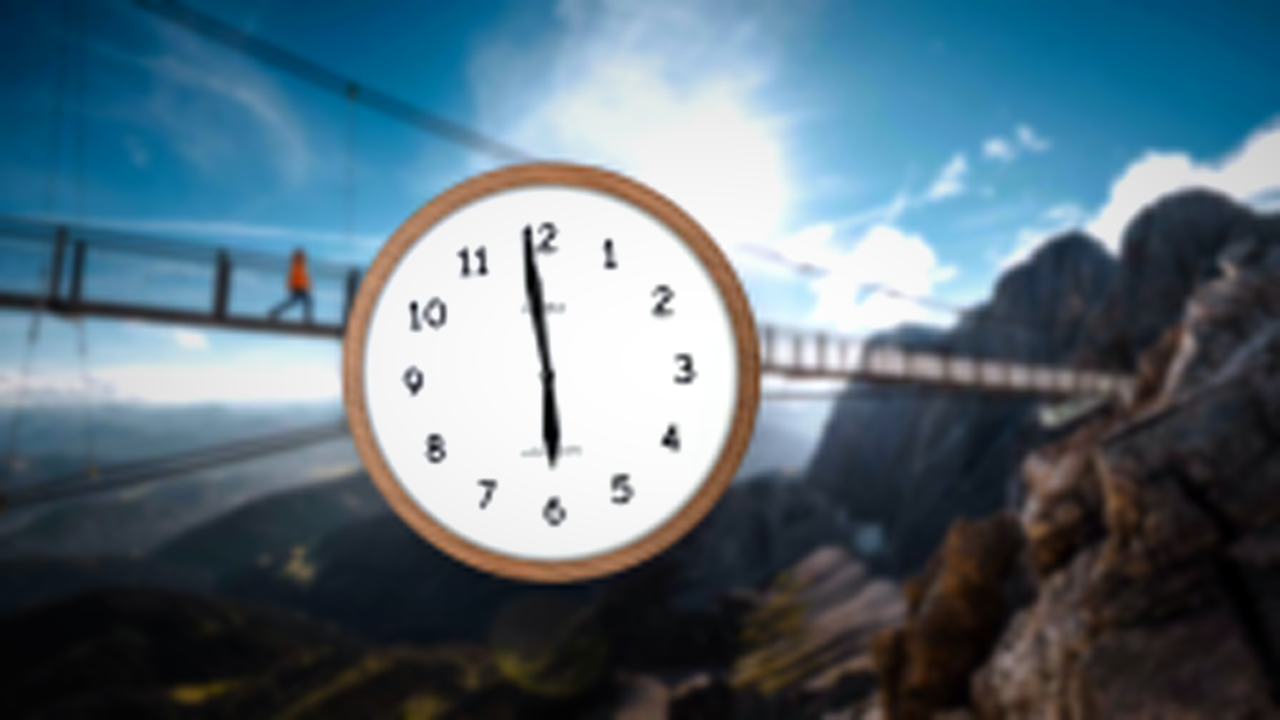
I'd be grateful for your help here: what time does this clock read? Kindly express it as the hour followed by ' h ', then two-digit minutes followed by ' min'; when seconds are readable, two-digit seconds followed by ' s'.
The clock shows 5 h 59 min
